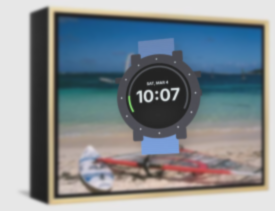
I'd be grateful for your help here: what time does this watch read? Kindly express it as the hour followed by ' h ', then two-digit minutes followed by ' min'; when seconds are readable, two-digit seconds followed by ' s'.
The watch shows 10 h 07 min
